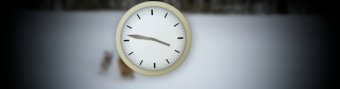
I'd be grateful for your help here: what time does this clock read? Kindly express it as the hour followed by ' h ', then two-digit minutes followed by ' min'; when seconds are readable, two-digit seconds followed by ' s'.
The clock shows 3 h 47 min
